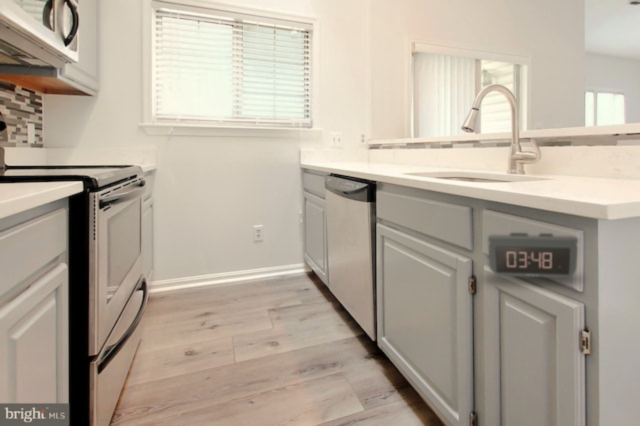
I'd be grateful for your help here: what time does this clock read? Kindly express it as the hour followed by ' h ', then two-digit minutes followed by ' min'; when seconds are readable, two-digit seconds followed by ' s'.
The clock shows 3 h 48 min
